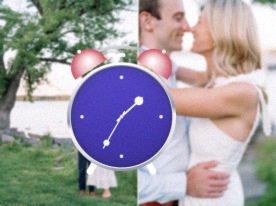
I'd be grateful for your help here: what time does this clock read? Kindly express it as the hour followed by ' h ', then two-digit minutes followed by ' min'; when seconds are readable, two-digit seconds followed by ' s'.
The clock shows 1 h 35 min
